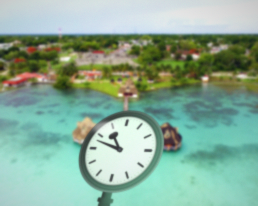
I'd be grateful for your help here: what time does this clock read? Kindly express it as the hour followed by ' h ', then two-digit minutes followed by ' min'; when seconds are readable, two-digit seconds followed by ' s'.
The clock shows 10 h 48 min
